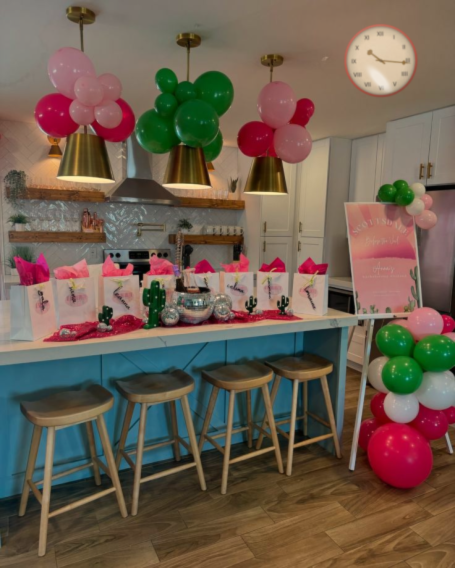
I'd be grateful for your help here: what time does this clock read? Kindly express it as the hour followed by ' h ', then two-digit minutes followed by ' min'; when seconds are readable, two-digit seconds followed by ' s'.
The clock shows 10 h 16 min
